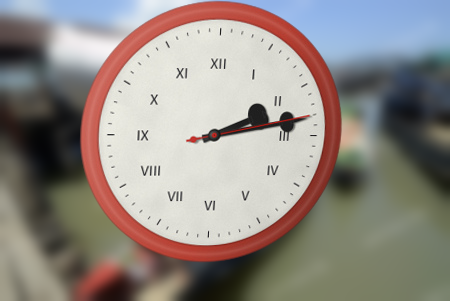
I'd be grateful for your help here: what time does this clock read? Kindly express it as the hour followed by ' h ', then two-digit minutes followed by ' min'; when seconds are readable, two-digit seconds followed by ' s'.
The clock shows 2 h 13 min 13 s
